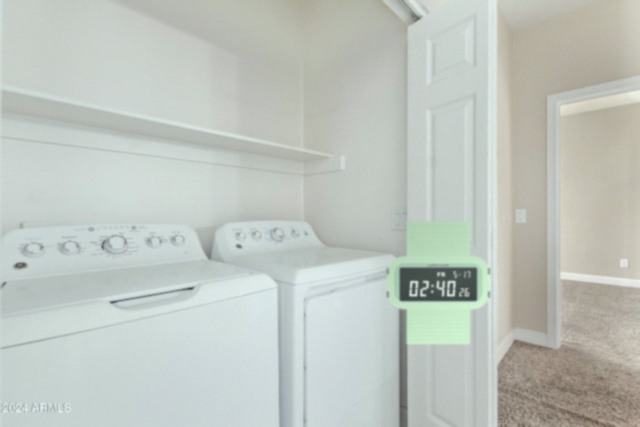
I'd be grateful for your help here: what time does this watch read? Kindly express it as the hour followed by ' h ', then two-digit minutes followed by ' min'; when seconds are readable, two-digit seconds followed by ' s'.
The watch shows 2 h 40 min
